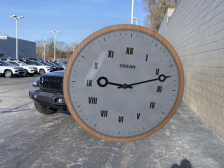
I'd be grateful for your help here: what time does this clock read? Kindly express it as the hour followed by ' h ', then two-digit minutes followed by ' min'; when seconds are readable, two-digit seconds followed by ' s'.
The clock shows 9 h 12 min
